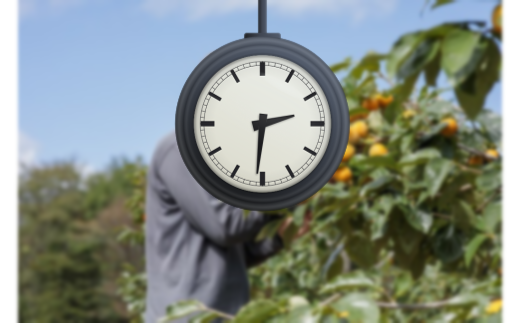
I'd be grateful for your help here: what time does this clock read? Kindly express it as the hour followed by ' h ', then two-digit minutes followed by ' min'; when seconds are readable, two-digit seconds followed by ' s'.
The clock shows 2 h 31 min
